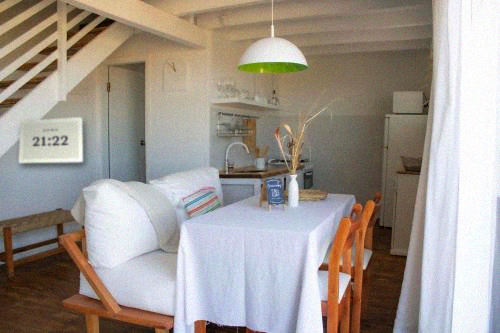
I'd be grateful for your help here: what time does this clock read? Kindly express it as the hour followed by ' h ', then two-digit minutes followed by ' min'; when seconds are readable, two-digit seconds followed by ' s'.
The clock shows 21 h 22 min
